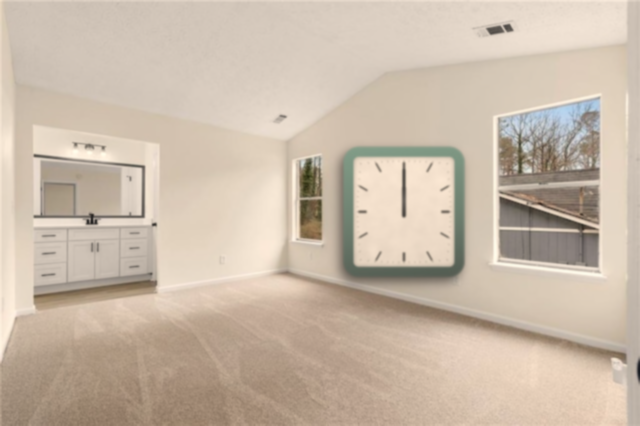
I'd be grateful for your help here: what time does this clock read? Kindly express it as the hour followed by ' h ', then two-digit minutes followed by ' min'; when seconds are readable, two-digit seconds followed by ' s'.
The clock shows 12 h 00 min
